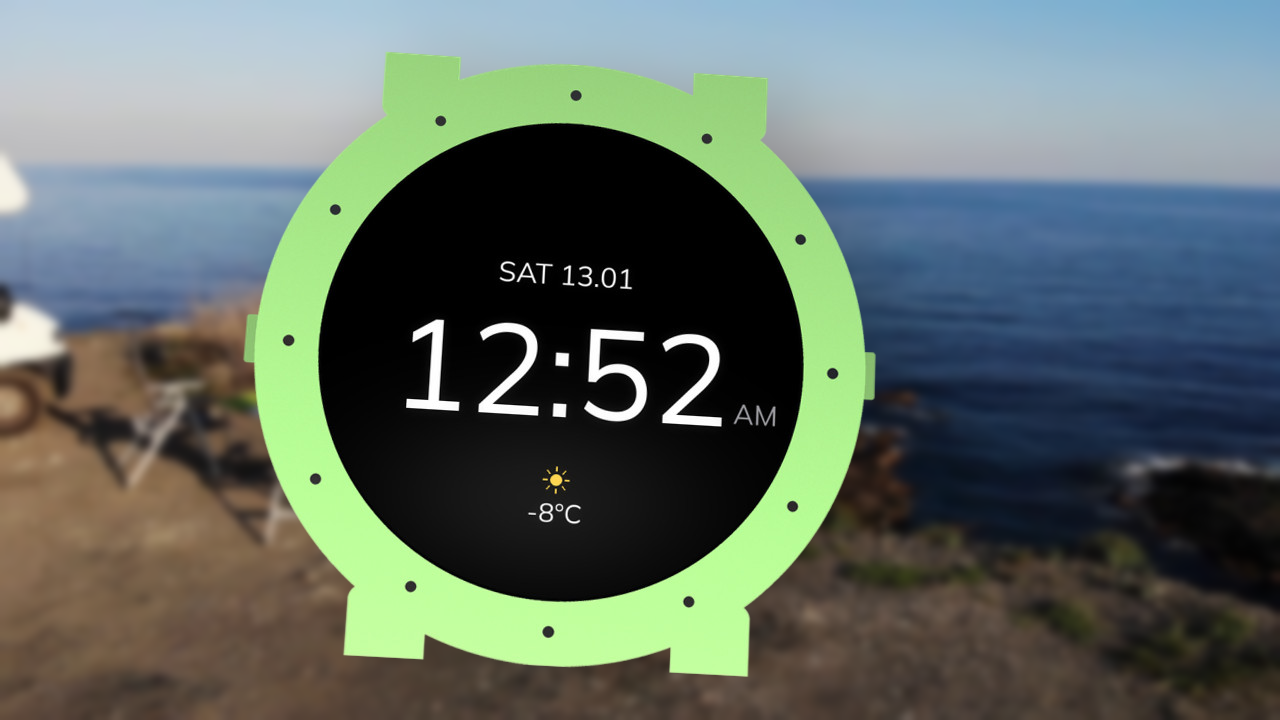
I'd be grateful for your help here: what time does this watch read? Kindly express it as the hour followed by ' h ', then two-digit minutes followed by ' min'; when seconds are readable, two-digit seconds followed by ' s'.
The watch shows 12 h 52 min
